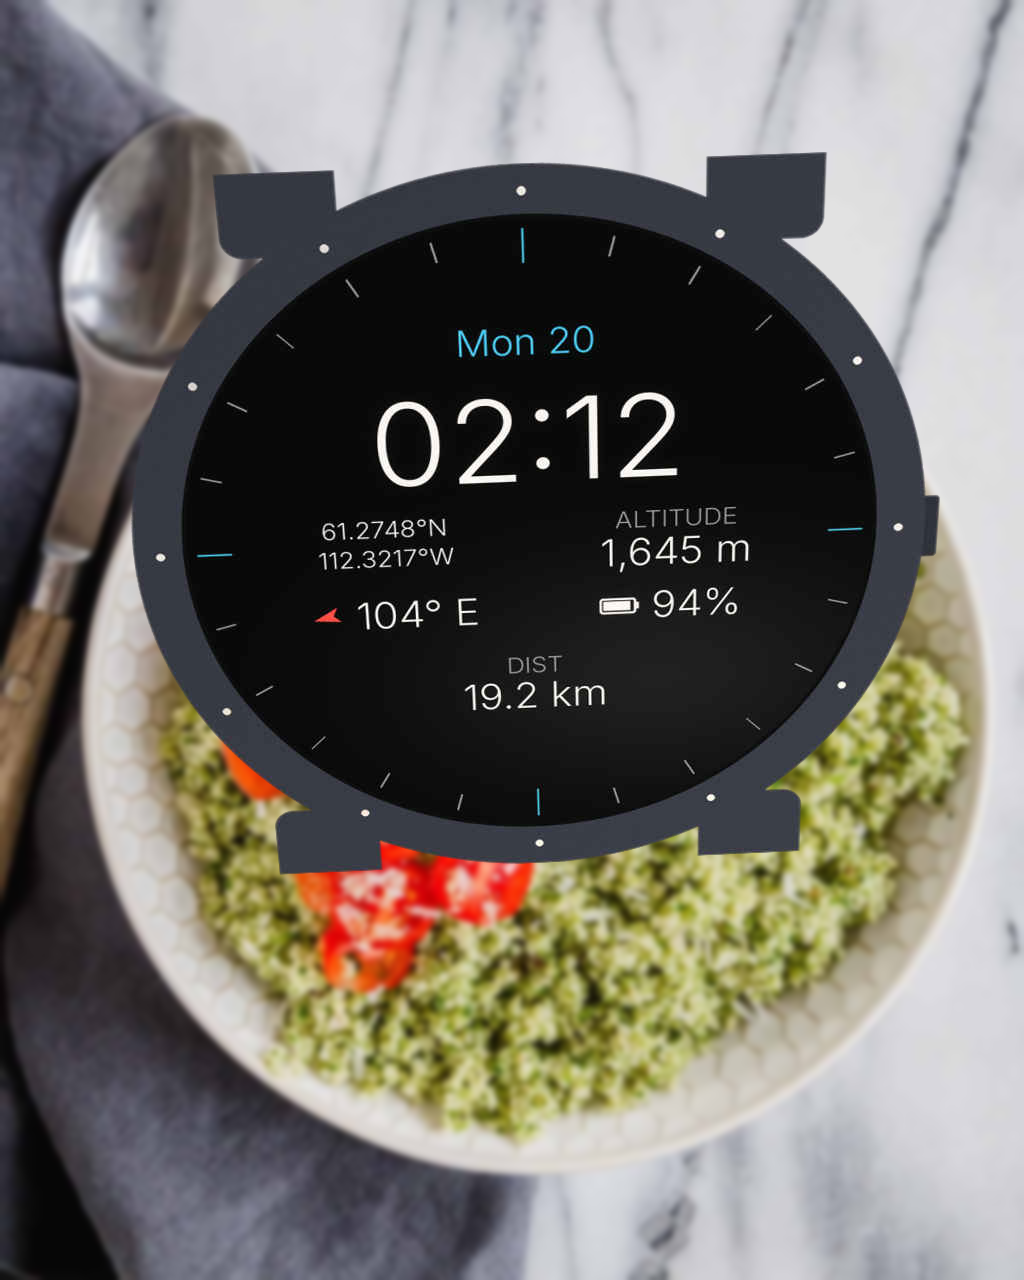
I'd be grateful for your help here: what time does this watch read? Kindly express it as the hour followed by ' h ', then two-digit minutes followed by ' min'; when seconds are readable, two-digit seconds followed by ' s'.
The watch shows 2 h 12 min
